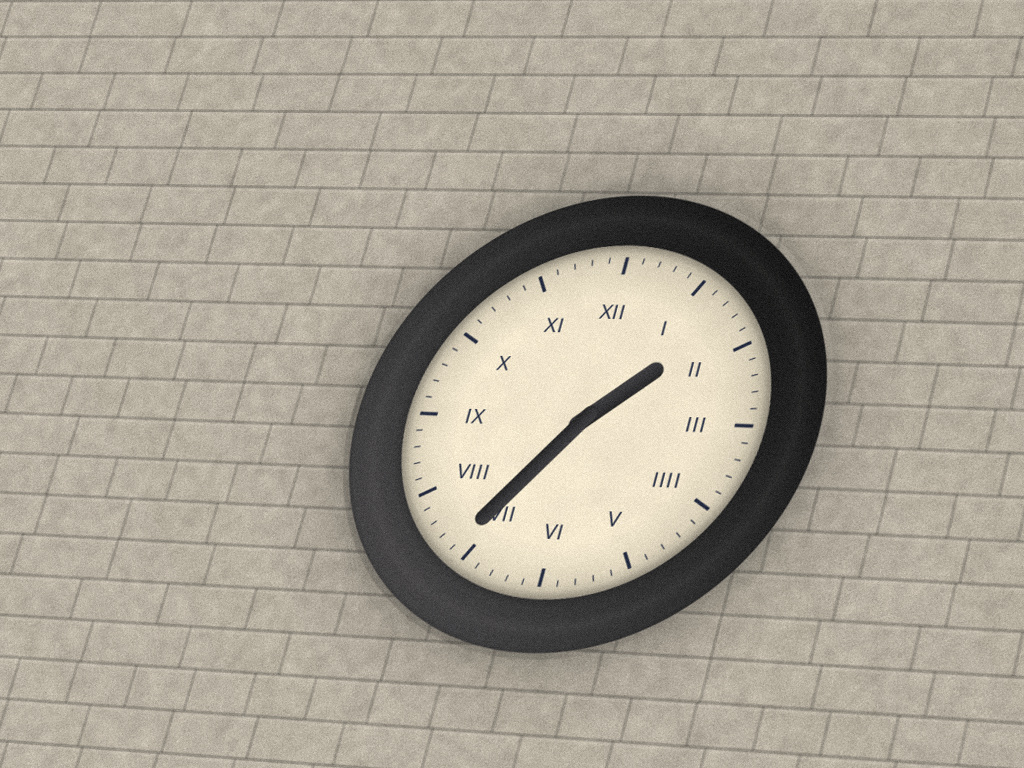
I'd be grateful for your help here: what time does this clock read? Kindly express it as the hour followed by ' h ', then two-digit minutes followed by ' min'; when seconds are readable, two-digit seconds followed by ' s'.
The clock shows 1 h 36 min
